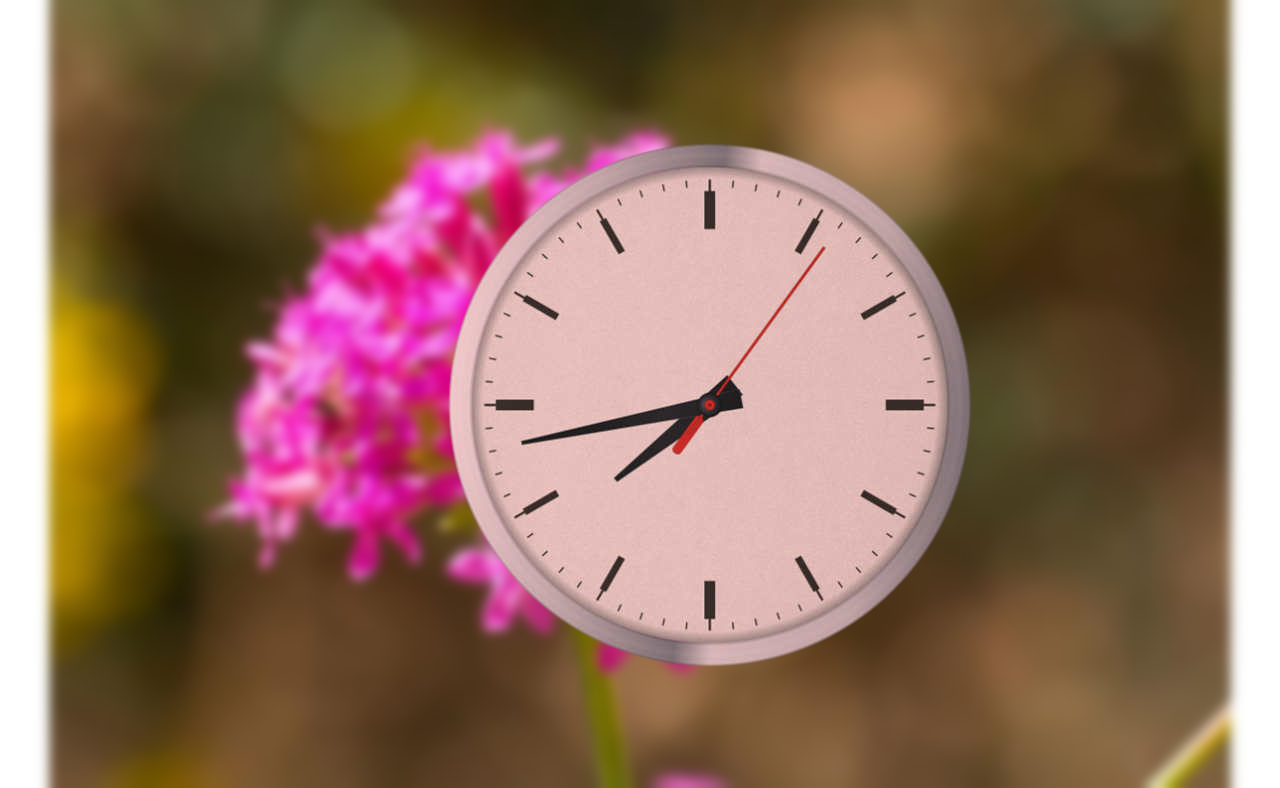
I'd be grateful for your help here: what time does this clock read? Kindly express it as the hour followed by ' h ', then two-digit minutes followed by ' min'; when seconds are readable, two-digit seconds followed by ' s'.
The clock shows 7 h 43 min 06 s
